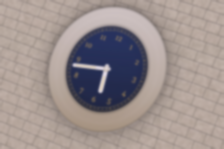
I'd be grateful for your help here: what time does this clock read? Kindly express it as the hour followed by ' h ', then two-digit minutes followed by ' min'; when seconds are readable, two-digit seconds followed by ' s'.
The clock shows 5 h 43 min
